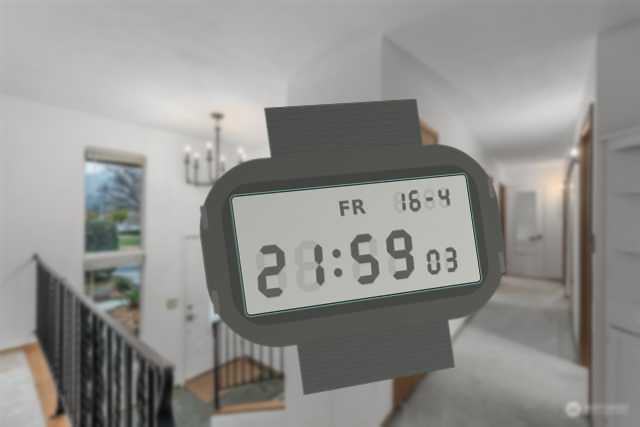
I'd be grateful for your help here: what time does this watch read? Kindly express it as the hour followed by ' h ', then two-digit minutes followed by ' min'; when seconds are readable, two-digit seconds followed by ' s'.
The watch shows 21 h 59 min 03 s
